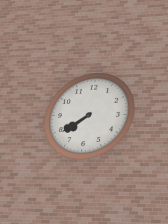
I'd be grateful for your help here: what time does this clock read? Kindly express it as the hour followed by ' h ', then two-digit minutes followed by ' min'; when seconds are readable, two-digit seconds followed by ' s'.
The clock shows 7 h 39 min
